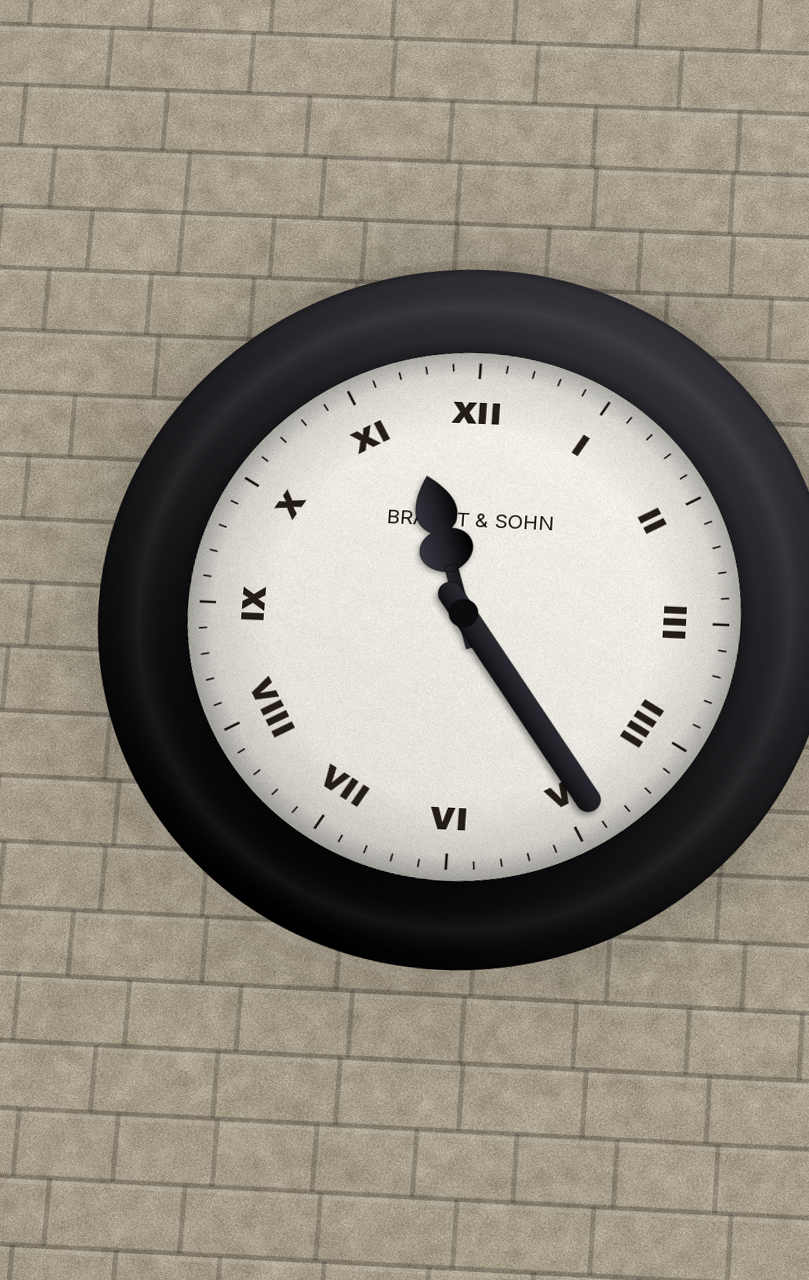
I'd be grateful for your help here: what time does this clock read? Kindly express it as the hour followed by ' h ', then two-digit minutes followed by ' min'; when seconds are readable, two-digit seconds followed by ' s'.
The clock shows 11 h 24 min
